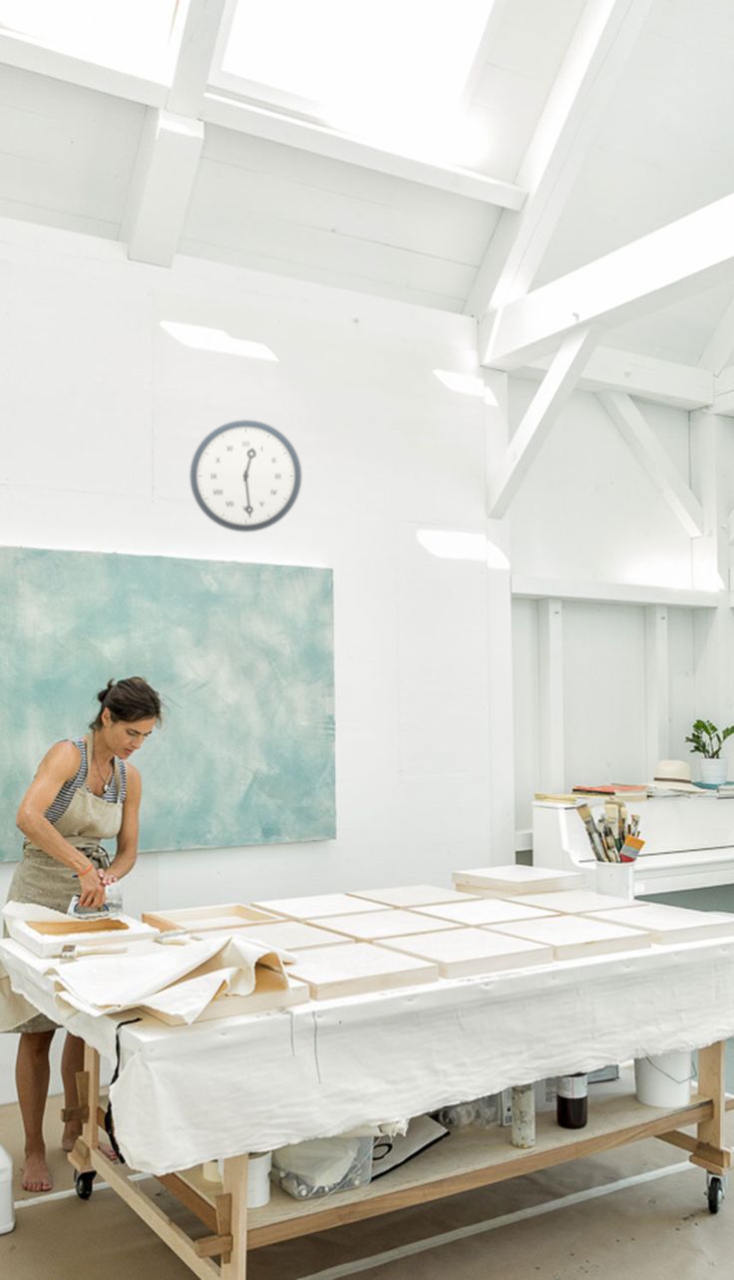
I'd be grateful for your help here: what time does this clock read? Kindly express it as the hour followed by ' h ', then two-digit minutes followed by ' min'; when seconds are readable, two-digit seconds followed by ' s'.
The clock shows 12 h 29 min
